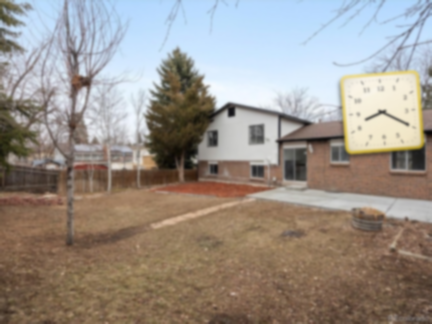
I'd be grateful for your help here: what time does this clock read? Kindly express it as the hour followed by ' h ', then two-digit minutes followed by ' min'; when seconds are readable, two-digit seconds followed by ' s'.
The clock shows 8 h 20 min
